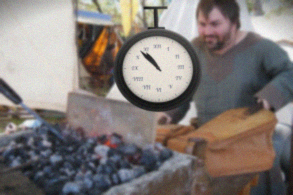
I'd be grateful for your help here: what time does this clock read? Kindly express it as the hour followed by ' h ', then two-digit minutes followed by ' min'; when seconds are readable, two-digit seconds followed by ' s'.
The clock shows 10 h 53 min
